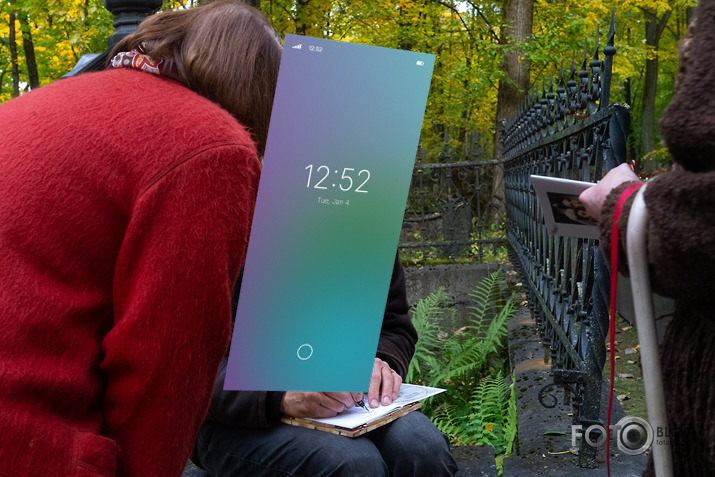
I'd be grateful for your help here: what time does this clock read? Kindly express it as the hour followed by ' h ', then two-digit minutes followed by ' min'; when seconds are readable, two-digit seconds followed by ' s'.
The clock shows 12 h 52 min
